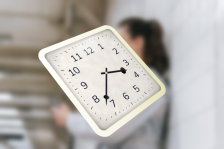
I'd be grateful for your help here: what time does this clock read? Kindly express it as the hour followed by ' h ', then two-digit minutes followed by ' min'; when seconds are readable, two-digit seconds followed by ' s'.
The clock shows 3 h 37 min
